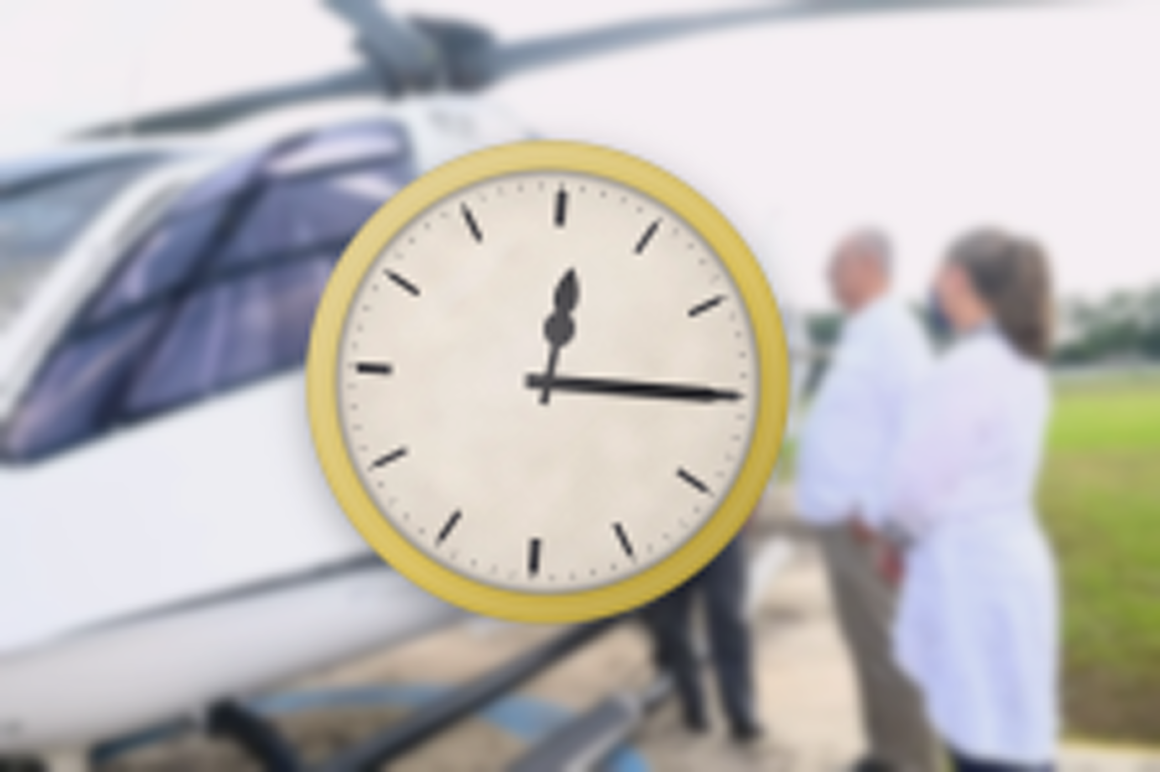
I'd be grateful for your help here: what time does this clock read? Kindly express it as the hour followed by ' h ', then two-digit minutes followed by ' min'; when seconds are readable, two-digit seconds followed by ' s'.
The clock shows 12 h 15 min
